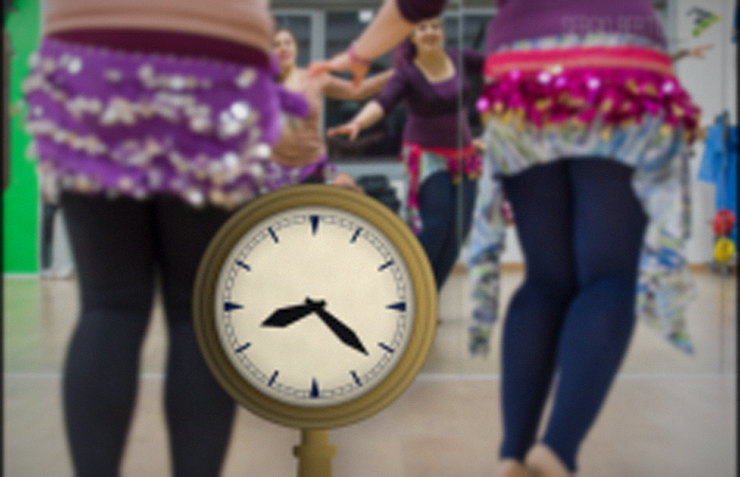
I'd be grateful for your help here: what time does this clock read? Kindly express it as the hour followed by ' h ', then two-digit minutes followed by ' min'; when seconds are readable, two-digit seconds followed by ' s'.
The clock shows 8 h 22 min
